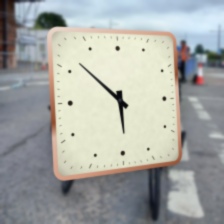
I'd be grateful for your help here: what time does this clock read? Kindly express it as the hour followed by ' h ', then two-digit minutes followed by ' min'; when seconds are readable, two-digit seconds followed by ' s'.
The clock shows 5 h 52 min
